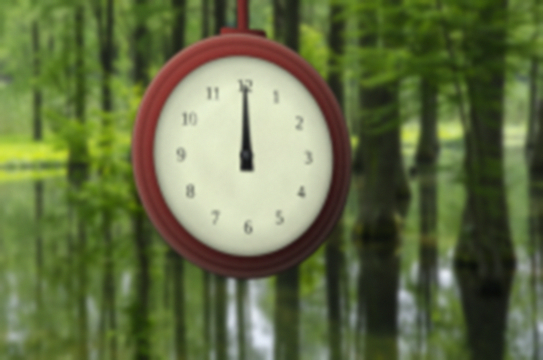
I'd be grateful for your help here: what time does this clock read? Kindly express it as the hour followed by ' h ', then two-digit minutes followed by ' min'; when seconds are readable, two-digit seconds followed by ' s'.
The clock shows 12 h 00 min
